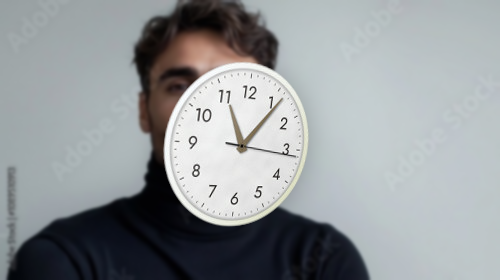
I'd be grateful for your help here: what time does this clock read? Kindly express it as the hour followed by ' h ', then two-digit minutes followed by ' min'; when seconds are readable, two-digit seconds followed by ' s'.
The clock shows 11 h 06 min 16 s
